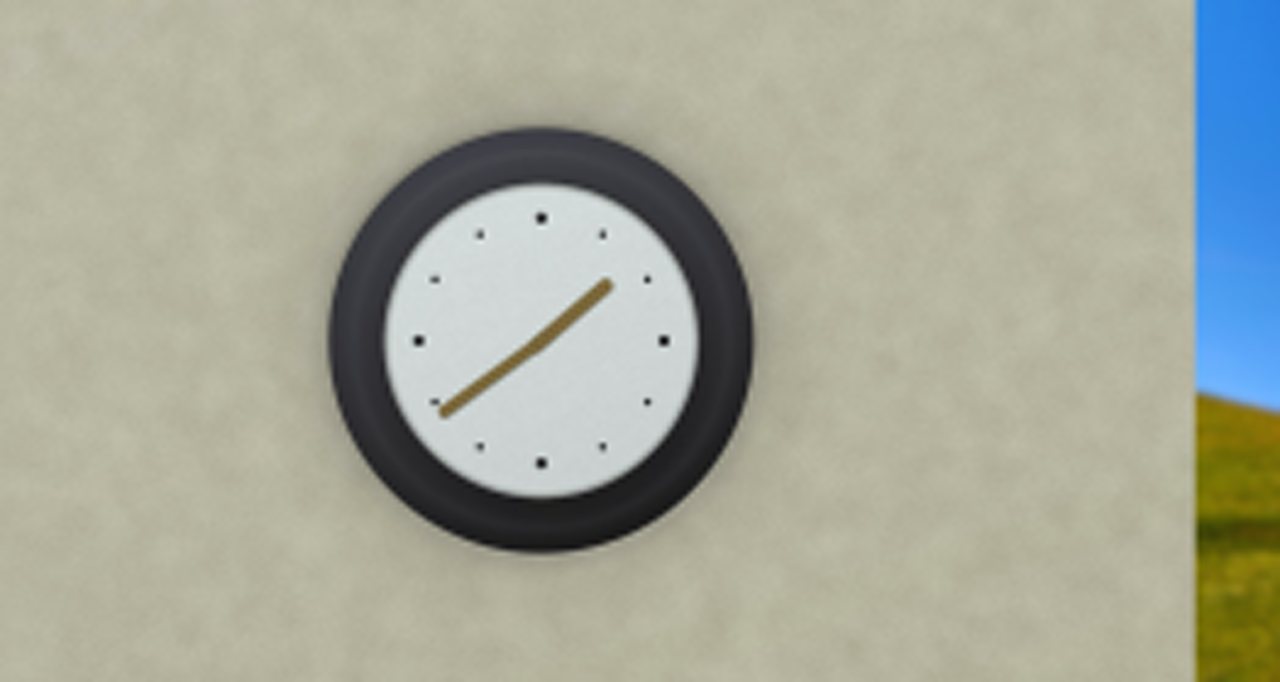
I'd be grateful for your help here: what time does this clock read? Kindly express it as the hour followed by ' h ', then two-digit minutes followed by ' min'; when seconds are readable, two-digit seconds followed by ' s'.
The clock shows 1 h 39 min
